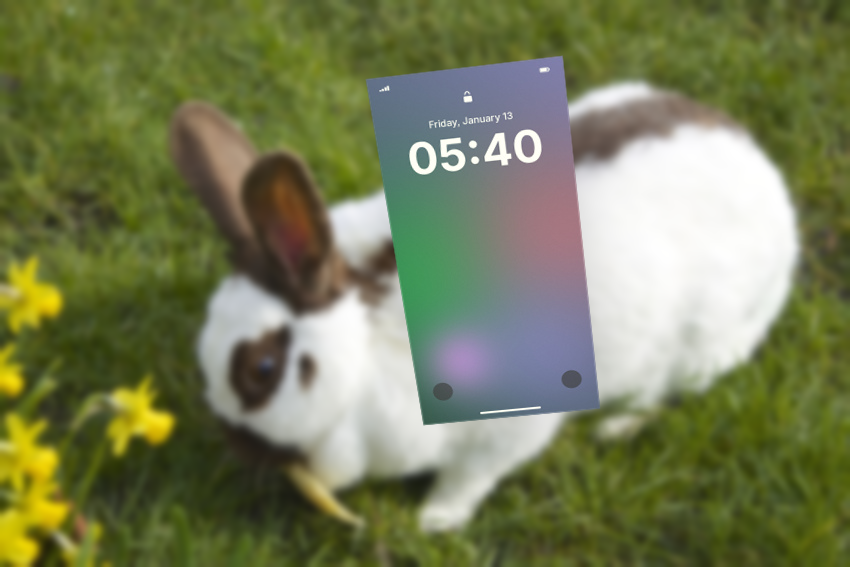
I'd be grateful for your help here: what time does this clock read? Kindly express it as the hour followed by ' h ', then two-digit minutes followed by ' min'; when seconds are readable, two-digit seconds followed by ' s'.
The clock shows 5 h 40 min
